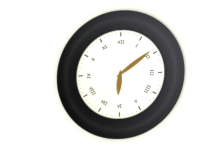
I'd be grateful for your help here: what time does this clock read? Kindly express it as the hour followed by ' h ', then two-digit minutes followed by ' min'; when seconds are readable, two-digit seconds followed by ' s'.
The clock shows 6 h 09 min
